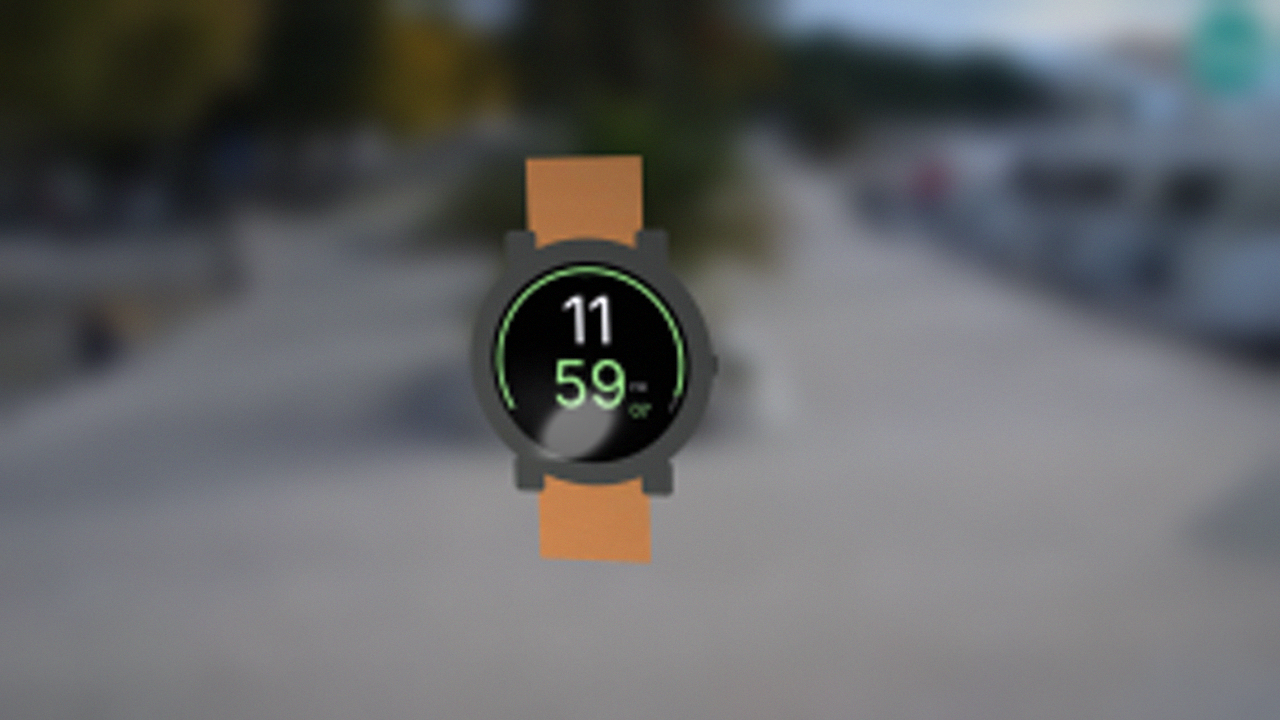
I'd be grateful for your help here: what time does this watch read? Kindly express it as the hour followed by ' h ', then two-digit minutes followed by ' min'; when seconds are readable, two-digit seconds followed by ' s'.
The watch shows 11 h 59 min
